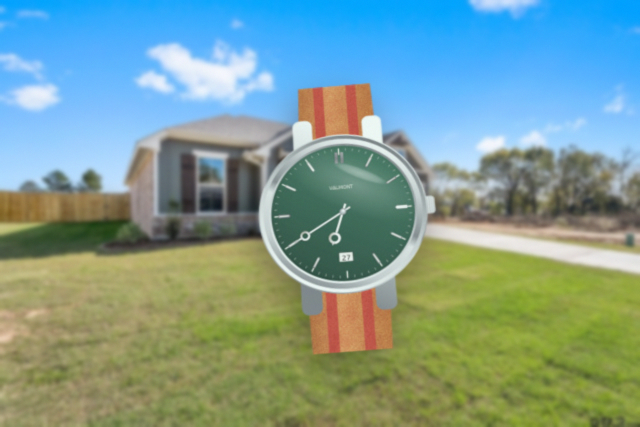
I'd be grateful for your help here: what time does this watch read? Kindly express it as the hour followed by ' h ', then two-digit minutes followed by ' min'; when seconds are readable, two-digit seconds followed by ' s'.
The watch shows 6 h 40 min
